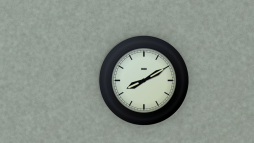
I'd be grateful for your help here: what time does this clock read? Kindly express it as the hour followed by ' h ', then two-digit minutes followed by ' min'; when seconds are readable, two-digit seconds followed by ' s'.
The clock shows 8 h 10 min
